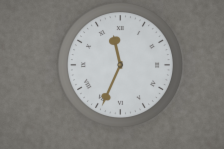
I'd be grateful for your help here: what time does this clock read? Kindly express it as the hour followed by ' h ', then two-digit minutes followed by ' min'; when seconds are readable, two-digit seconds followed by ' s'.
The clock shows 11 h 34 min
